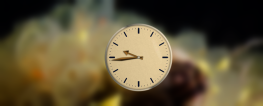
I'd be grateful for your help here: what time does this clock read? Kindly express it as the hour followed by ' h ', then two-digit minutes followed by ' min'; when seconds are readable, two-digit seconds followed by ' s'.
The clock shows 9 h 44 min
